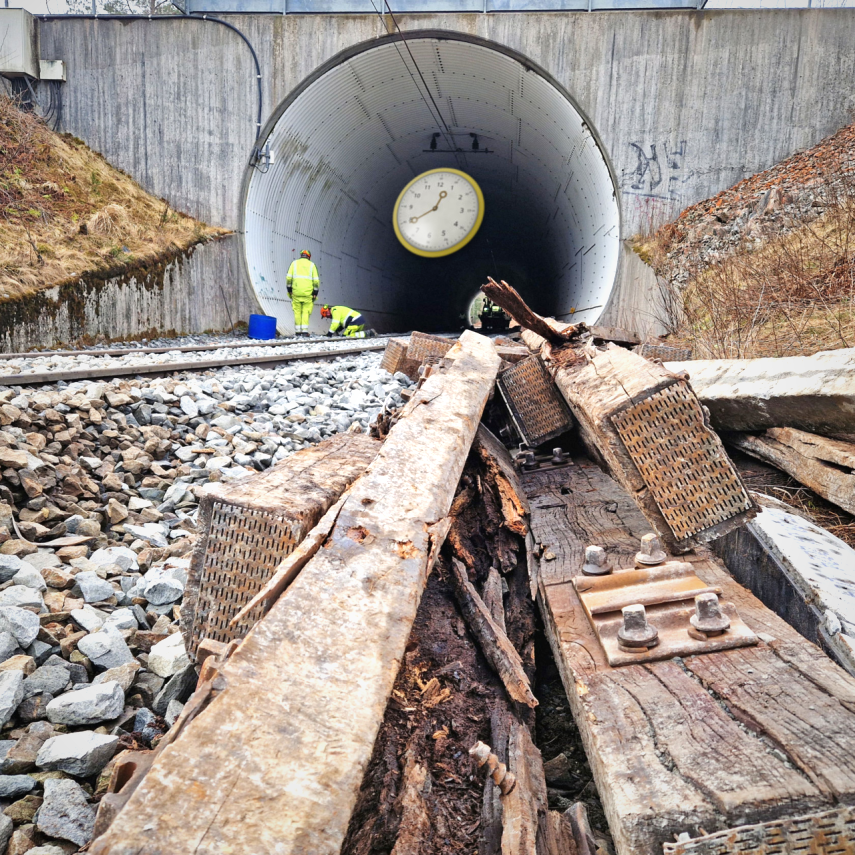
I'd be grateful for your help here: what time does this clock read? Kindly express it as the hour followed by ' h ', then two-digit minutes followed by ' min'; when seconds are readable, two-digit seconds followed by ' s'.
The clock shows 12 h 39 min
